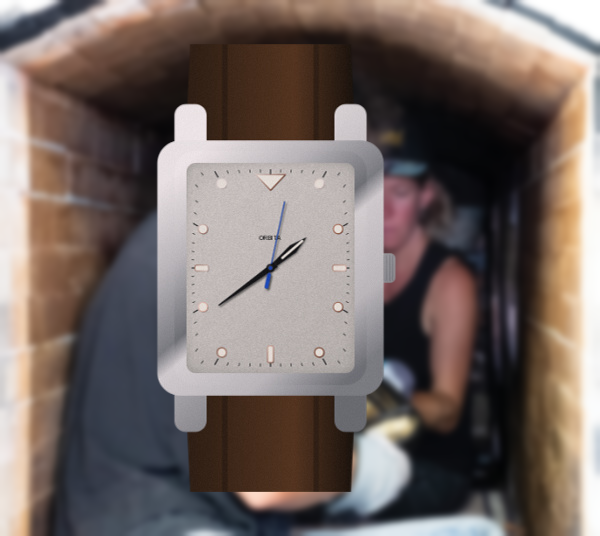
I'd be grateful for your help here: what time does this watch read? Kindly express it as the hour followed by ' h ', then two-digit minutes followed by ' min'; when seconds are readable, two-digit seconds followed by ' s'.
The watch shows 1 h 39 min 02 s
